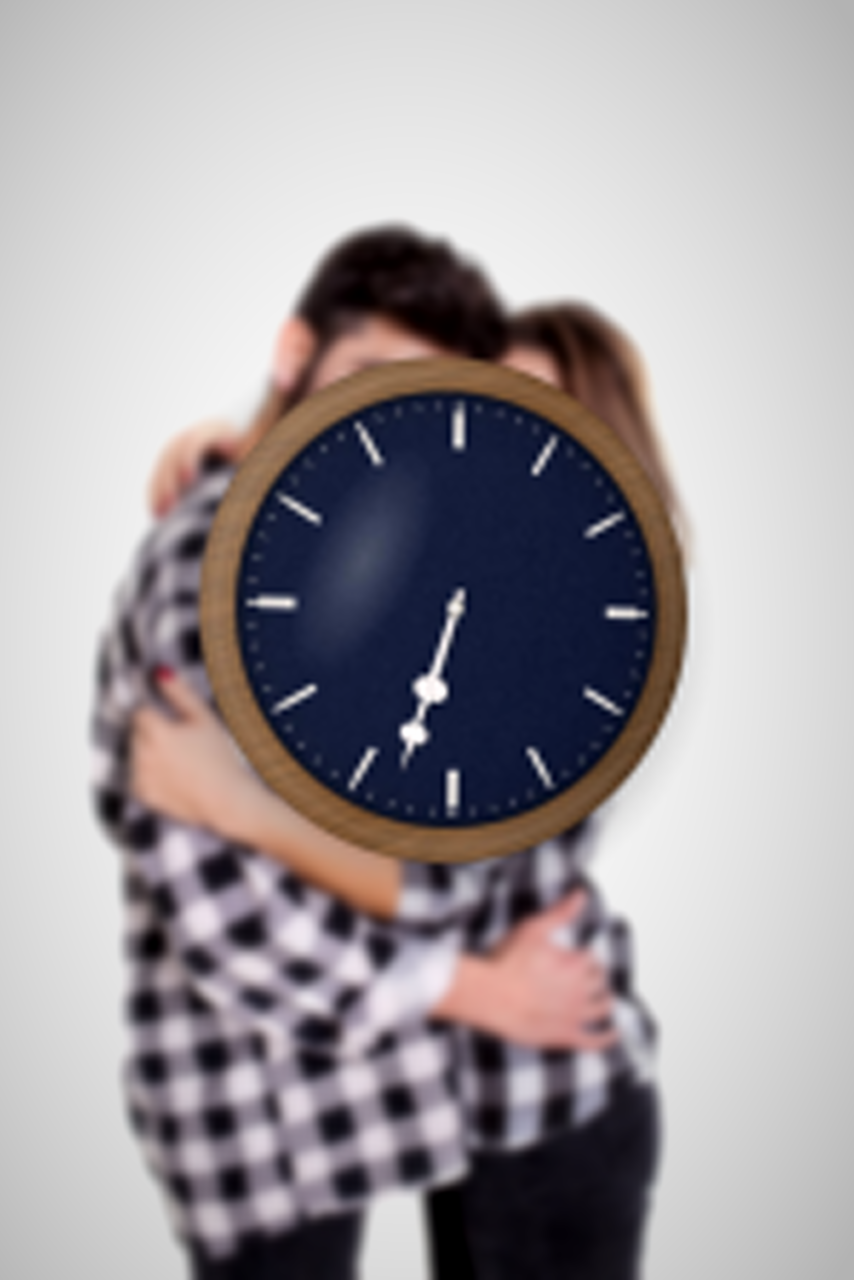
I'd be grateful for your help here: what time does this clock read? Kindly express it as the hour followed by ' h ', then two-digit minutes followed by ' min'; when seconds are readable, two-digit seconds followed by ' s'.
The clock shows 6 h 33 min
